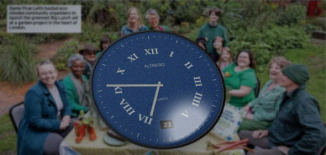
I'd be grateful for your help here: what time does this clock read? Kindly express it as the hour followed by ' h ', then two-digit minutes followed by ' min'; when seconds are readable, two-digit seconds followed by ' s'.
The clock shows 6 h 46 min
